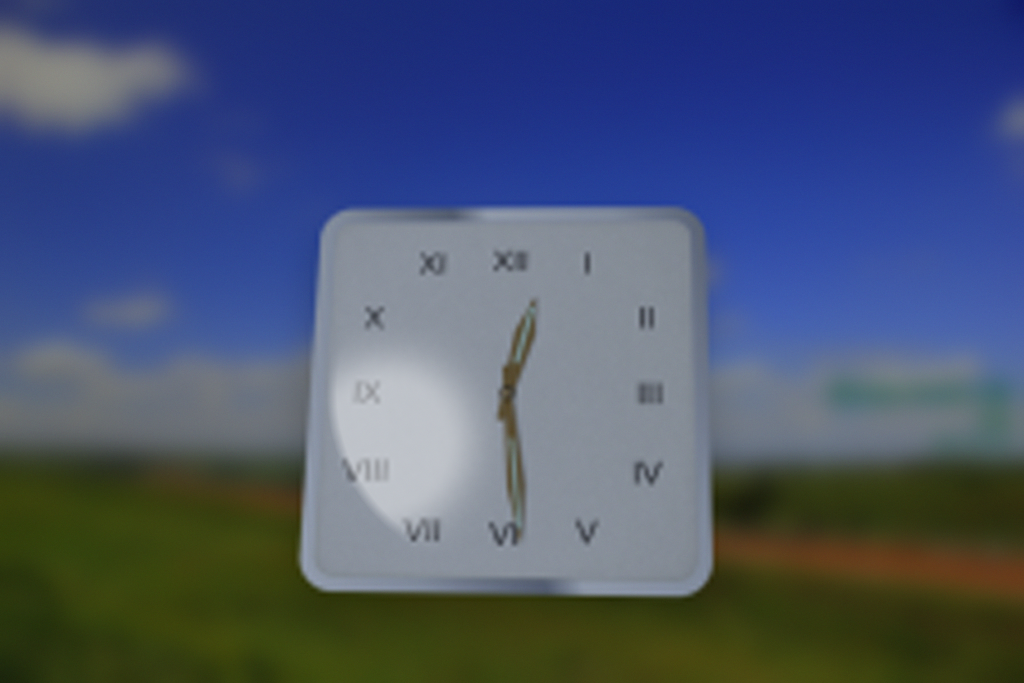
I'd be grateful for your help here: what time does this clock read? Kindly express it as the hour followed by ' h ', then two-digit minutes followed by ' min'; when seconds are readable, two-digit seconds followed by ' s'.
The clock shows 12 h 29 min
